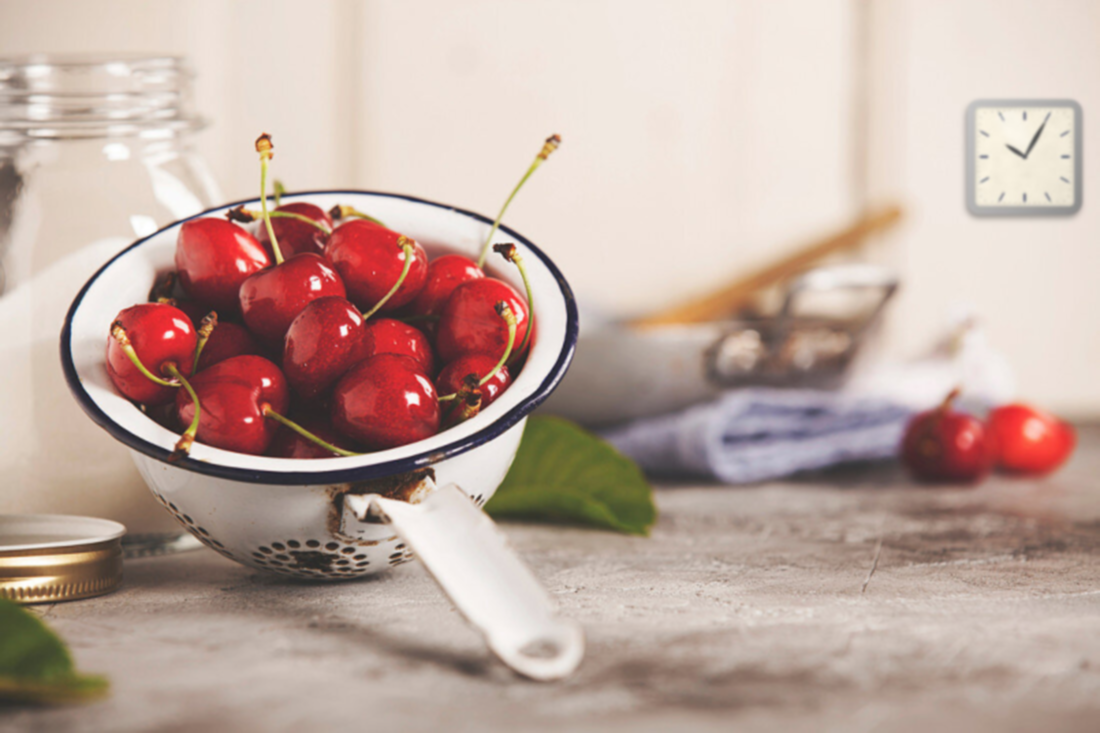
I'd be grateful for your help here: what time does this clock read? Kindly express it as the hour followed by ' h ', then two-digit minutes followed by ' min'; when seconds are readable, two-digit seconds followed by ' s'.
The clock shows 10 h 05 min
